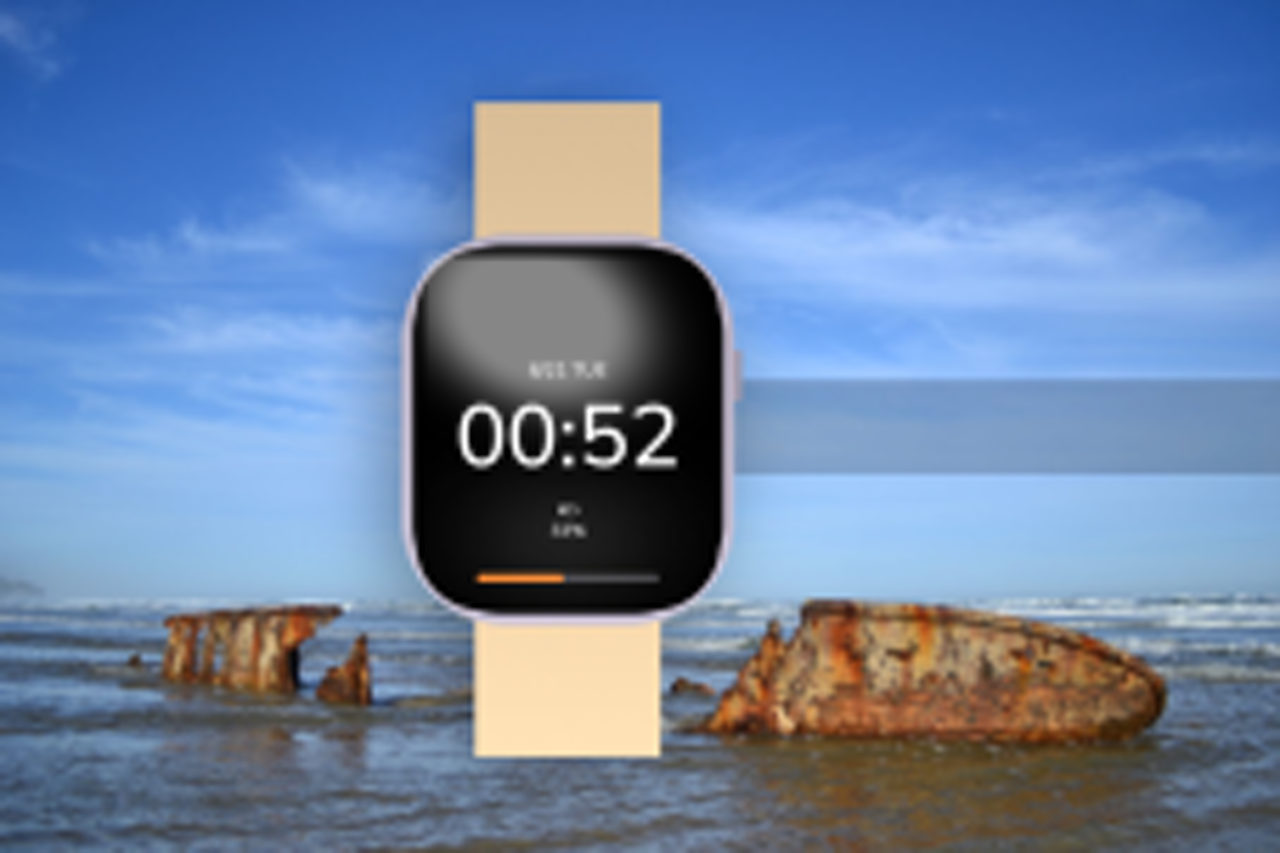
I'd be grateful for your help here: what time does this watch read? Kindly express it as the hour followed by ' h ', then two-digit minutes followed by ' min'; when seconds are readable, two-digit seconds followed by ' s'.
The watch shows 0 h 52 min
